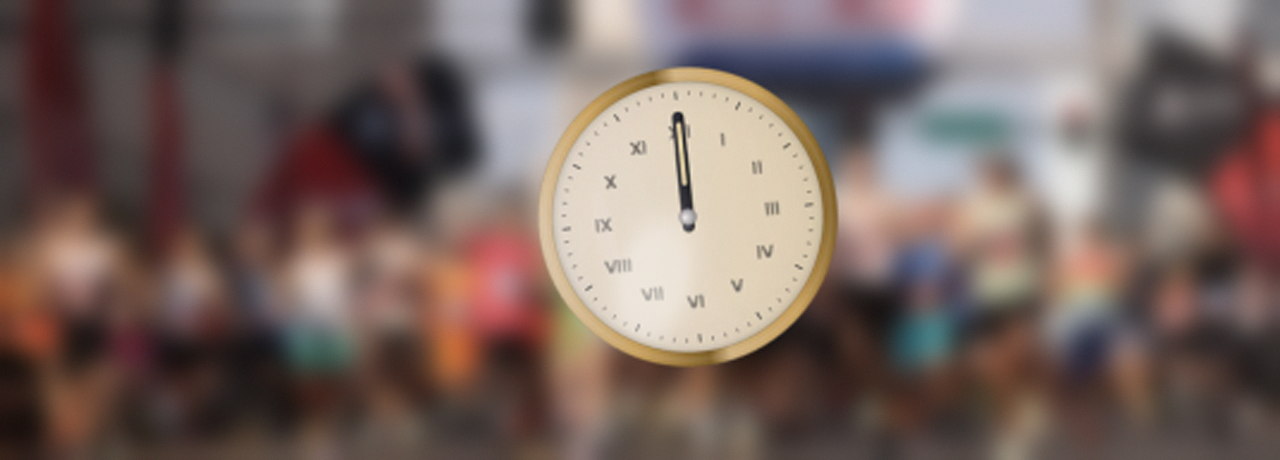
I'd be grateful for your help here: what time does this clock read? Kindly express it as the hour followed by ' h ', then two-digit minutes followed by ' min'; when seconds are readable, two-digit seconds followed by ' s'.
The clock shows 12 h 00 min
